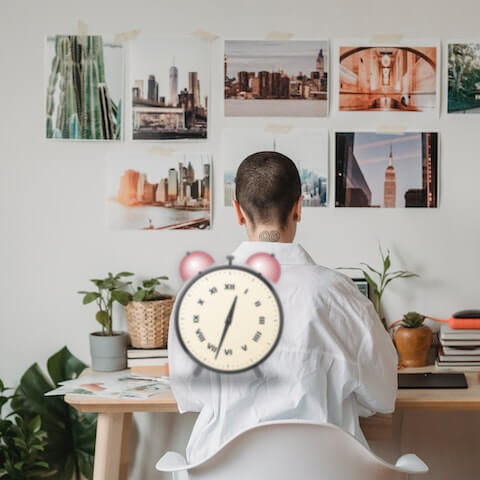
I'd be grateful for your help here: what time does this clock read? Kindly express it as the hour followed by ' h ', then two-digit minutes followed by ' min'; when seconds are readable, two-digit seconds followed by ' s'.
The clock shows 12 h 33 min
